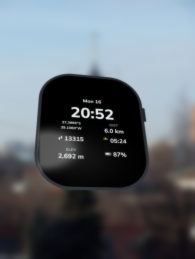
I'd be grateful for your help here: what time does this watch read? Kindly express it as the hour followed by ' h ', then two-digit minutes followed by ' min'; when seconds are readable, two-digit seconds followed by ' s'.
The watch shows 20 h 52 min
